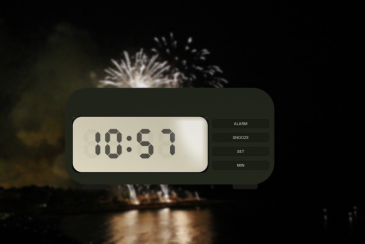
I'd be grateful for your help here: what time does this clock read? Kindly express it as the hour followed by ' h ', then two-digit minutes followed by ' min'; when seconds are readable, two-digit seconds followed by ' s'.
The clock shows 10 h 57 min
